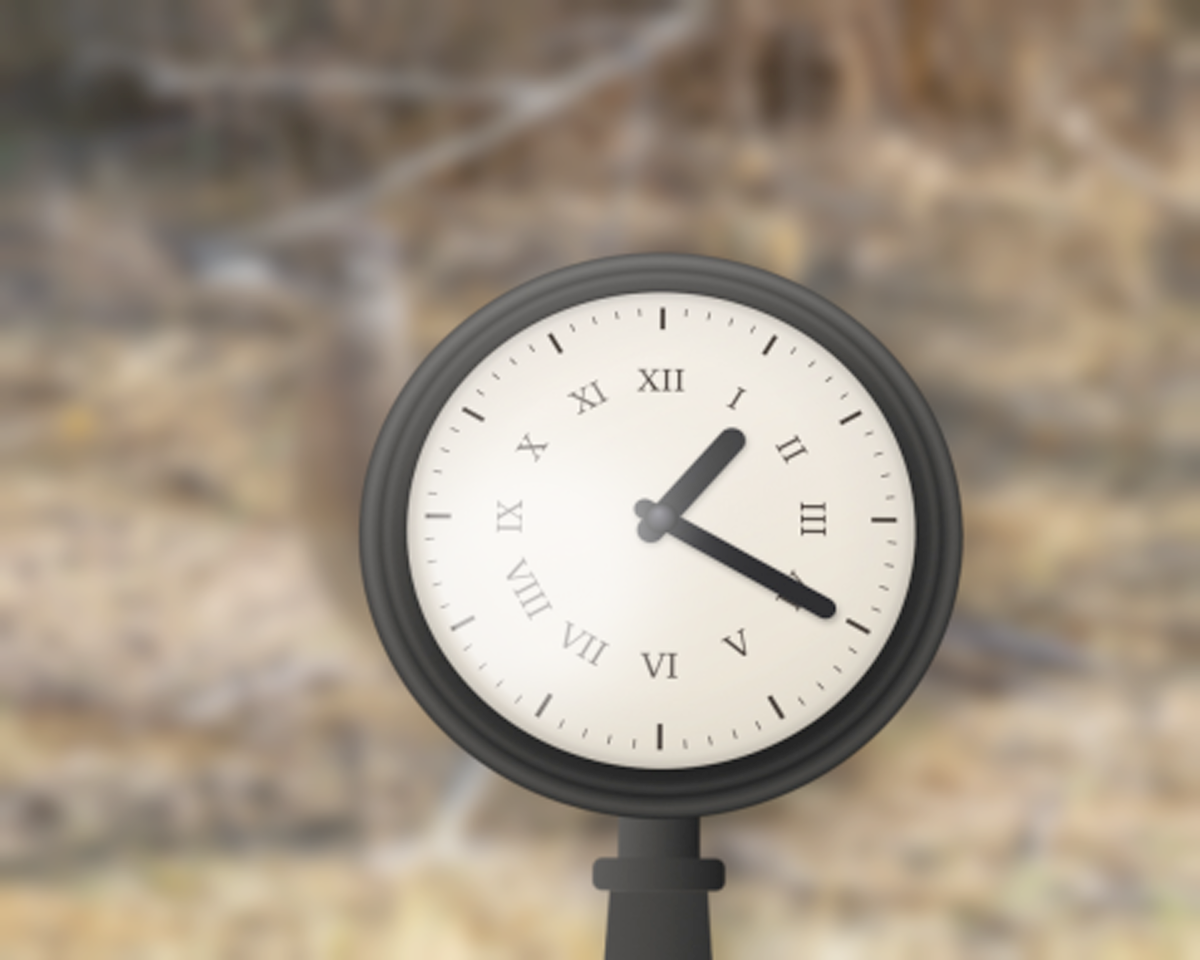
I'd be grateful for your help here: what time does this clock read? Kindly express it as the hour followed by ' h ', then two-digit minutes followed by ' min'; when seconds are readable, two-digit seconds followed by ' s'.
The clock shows 1 h 20 min
